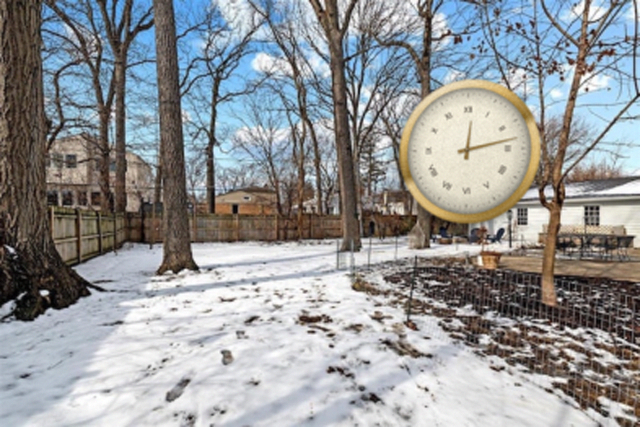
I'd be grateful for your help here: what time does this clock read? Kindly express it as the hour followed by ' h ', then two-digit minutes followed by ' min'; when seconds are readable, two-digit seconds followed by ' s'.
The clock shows 12 h 13 min
